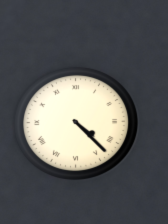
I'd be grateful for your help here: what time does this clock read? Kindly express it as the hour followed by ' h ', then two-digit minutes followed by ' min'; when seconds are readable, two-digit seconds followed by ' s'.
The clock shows 4 h 23 min
